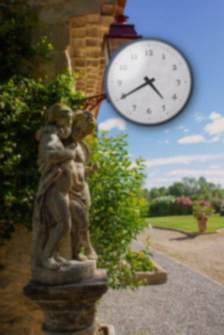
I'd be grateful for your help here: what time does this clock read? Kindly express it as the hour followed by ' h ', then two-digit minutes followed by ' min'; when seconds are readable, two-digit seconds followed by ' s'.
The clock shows 4 h 40 min
